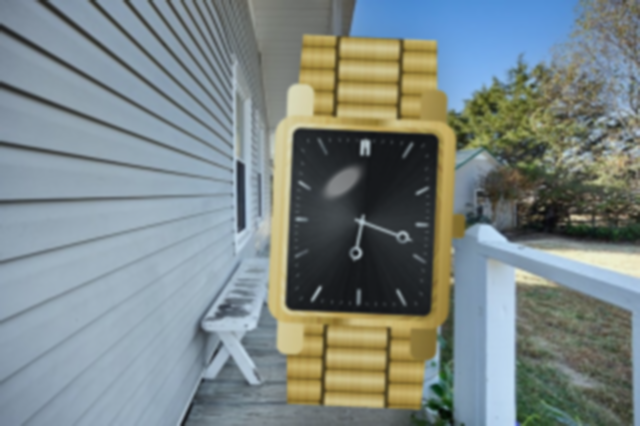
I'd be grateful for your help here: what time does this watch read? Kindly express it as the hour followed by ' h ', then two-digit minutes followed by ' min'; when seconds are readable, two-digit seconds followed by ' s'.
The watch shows 6 h 18 min
